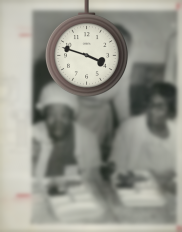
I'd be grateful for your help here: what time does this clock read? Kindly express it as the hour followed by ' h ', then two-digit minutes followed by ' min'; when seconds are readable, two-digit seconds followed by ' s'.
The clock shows 3 h 48 min
